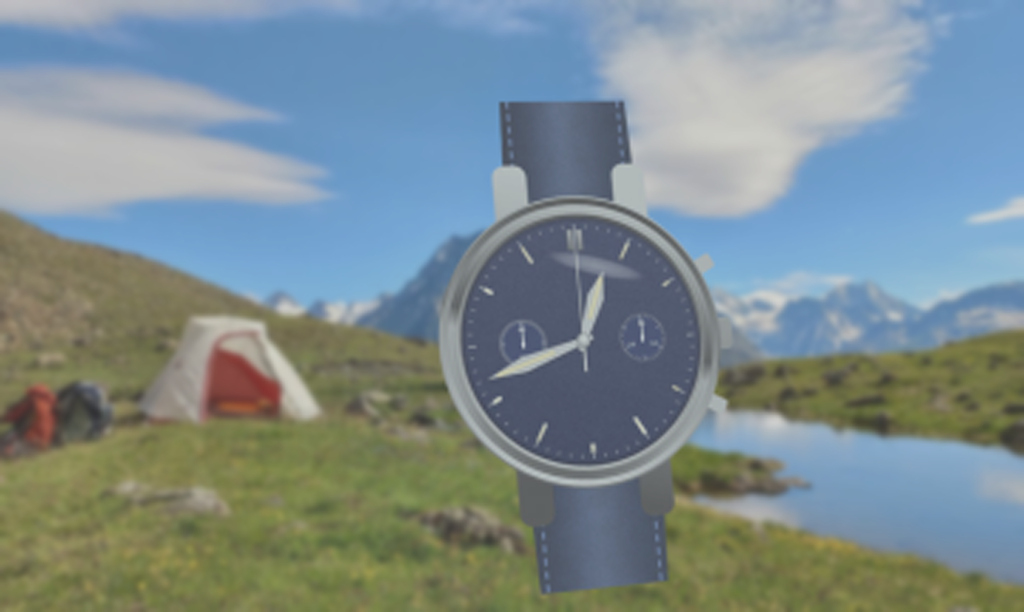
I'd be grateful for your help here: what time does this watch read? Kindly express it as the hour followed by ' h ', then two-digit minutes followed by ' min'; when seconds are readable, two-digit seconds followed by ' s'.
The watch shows 12 h 42 min
